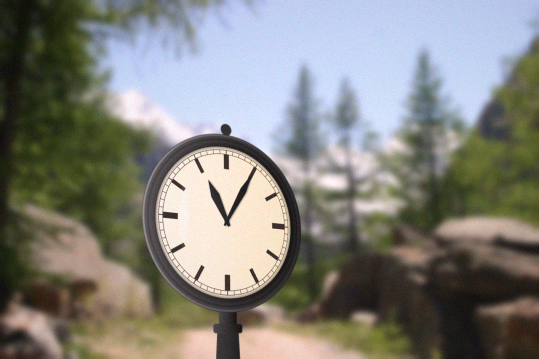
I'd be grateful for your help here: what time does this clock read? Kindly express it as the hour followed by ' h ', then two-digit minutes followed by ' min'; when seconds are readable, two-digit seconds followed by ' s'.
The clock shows 11 h 05 min
